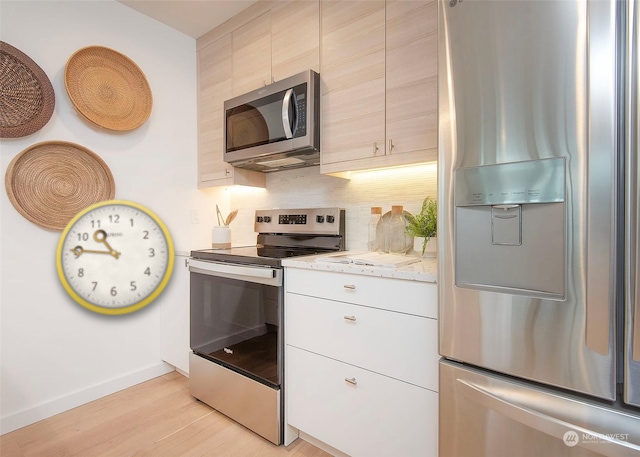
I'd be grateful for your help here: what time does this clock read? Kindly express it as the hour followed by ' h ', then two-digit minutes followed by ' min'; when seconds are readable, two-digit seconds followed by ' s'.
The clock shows 10 h 46 min
